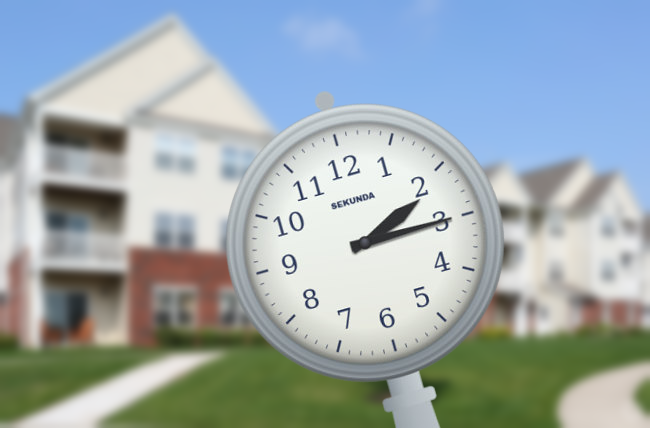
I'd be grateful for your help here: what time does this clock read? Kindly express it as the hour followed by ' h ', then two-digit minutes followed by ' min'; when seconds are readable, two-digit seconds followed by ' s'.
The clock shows 2 h 15 min
